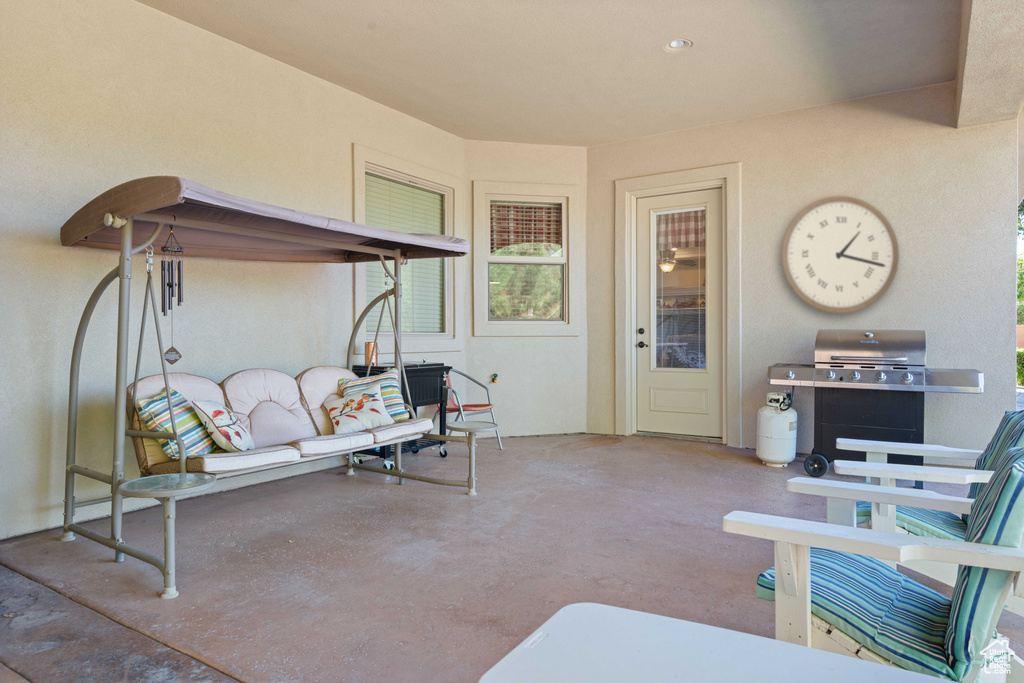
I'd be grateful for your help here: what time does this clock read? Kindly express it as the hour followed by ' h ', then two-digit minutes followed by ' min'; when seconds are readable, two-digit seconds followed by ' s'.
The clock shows 1 h 17 min
